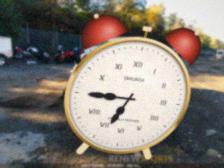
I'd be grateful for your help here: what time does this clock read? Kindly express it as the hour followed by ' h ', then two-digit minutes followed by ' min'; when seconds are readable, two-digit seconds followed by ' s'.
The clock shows 6 h 45 min
